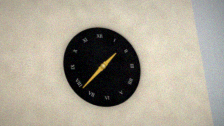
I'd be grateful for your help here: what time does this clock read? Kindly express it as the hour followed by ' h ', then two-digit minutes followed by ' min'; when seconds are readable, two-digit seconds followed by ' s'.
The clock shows 1 h 38 min
